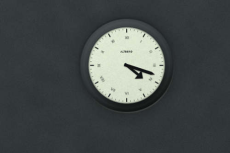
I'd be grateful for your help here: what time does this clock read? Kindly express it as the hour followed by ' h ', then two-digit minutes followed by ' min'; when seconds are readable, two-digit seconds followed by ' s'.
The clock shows 4 h 18 min
